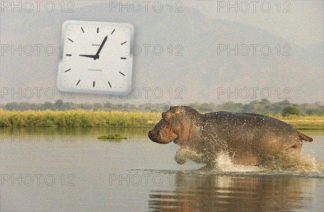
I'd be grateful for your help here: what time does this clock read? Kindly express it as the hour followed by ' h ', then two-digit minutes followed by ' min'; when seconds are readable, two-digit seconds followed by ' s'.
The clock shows 9 h 04 min
